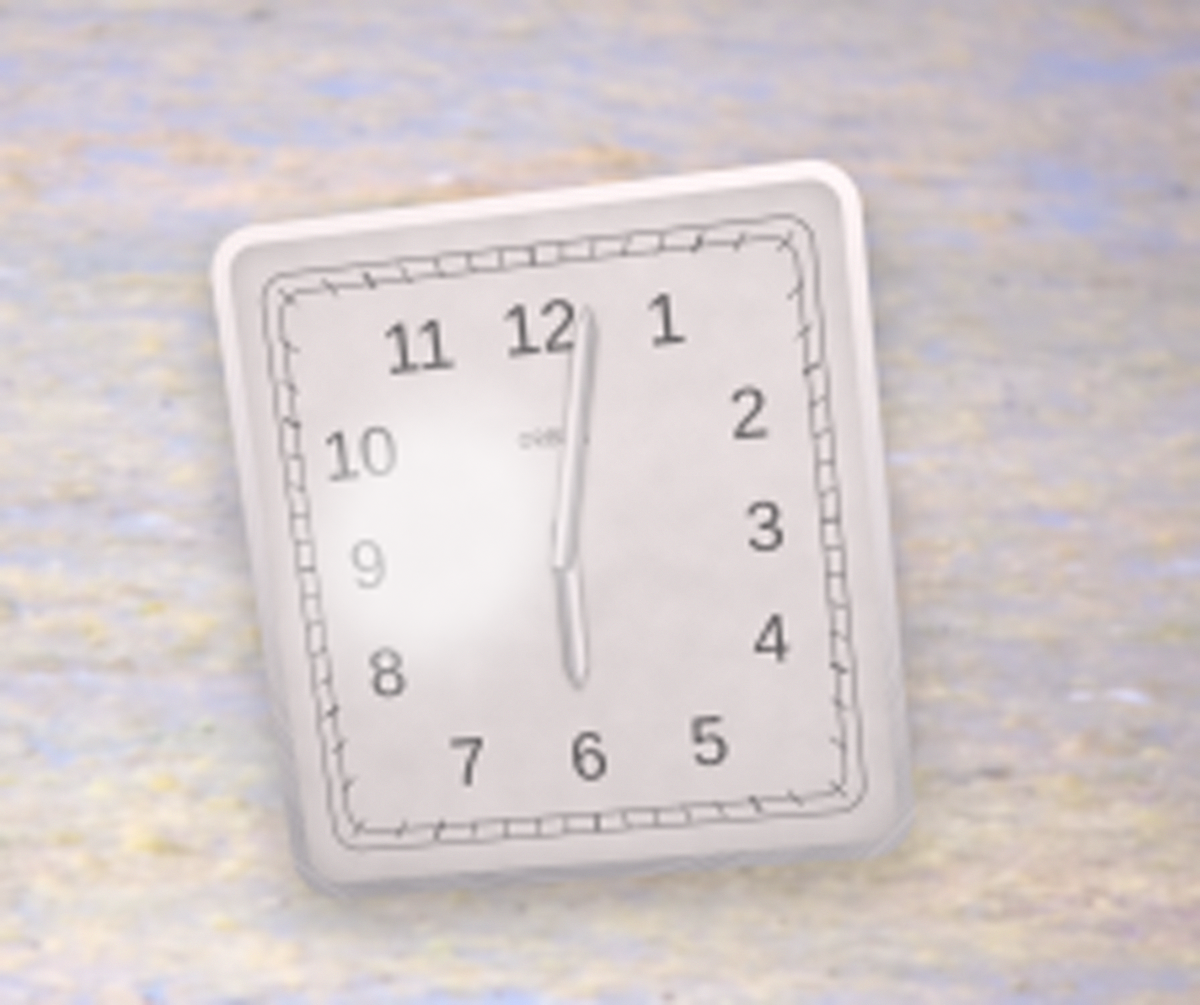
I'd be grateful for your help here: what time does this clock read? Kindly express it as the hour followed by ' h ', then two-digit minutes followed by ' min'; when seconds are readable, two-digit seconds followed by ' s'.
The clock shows 6 h 02 min
